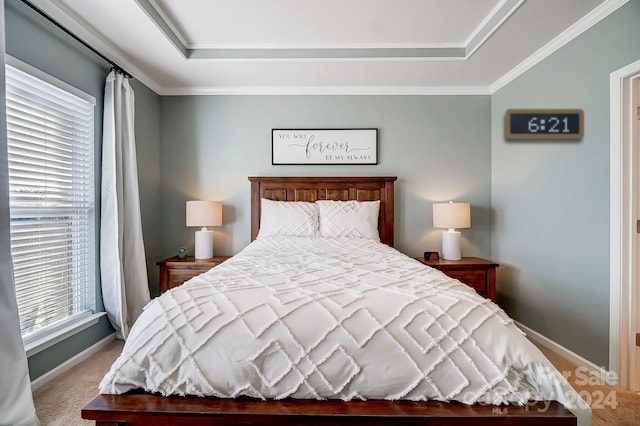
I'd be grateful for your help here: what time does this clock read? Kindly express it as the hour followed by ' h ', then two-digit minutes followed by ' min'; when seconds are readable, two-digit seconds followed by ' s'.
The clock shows 6 h 21 min
